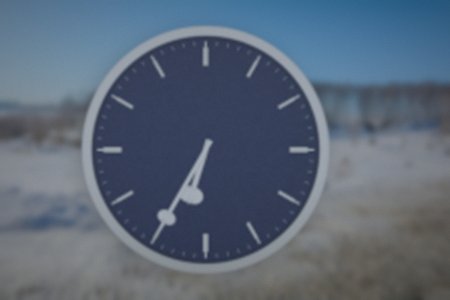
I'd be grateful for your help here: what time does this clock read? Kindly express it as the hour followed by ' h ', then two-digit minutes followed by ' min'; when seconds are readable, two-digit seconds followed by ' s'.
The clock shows 6 h 35 min
